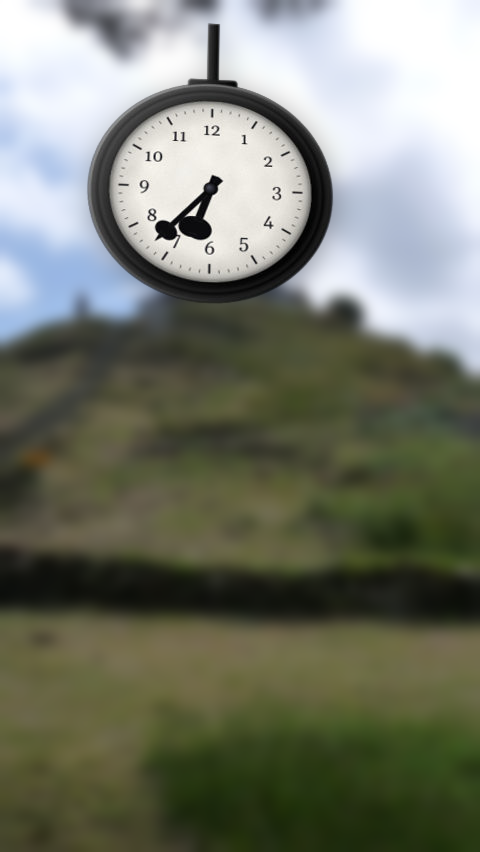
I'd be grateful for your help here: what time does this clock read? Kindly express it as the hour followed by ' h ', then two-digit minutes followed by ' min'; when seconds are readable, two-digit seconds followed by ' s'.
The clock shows 6 h 37 min
